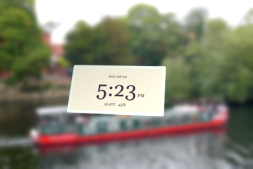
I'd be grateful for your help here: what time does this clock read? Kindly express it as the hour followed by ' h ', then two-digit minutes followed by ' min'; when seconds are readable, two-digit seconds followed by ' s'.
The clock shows 5 h 23 min
